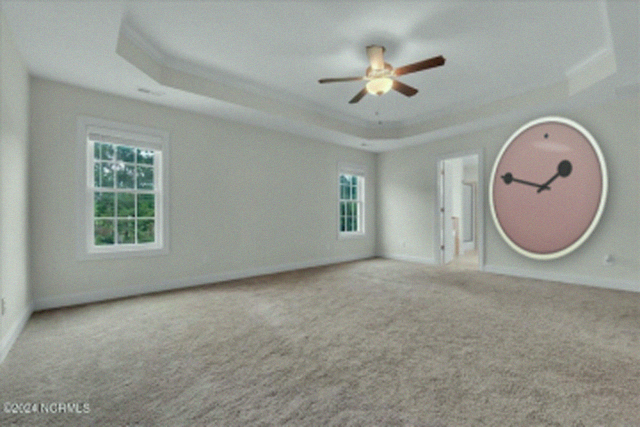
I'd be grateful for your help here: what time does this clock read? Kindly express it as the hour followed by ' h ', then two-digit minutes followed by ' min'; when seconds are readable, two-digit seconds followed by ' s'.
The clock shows 1 h 47 min
